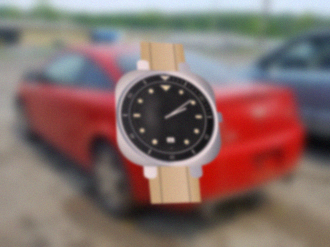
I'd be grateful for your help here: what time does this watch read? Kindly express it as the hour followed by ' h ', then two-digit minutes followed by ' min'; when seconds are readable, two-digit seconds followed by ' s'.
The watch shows 2 h 09 min
